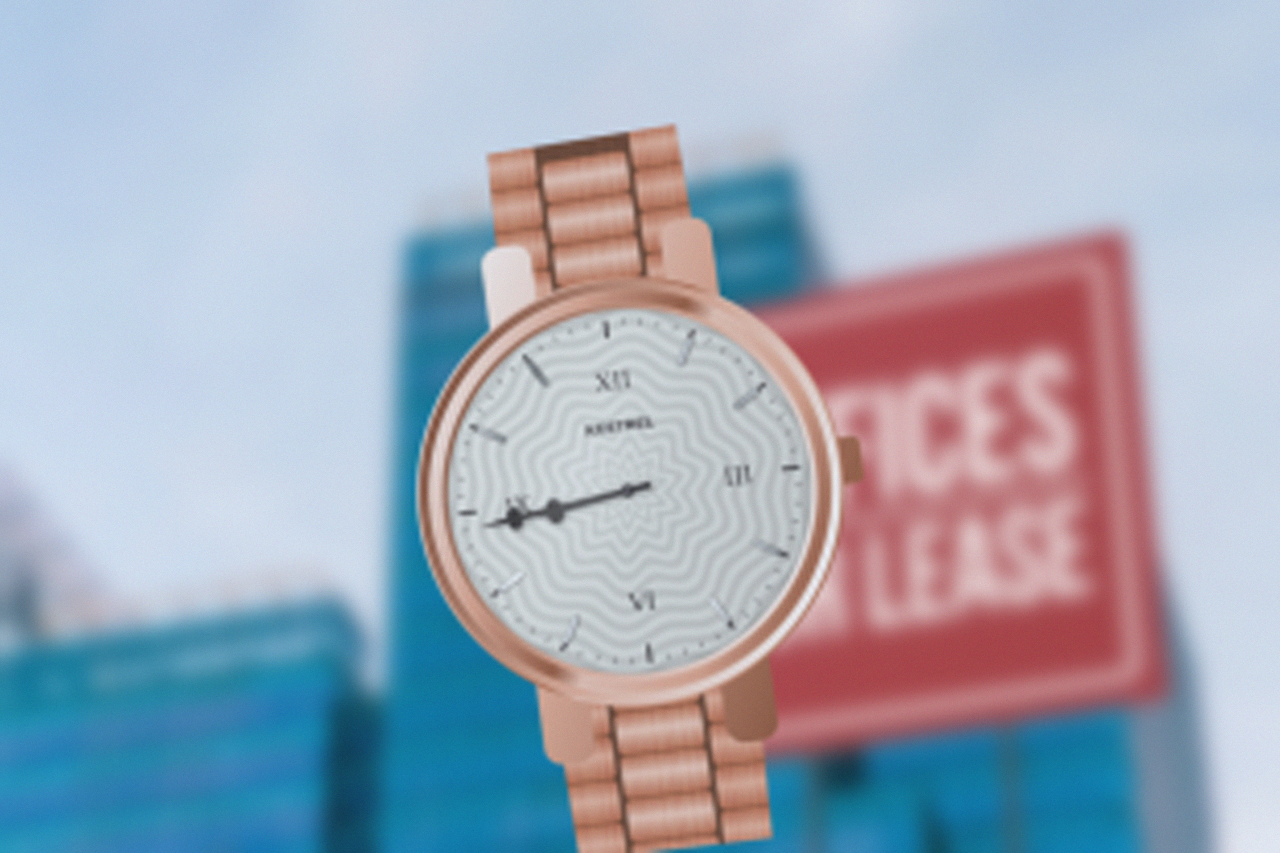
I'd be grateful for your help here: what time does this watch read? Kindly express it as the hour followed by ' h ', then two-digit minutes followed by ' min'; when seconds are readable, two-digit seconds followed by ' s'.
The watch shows 8 h 44 min
